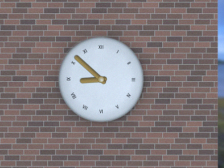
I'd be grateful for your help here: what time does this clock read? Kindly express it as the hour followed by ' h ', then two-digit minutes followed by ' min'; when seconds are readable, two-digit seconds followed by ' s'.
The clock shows 8 h 52 min
